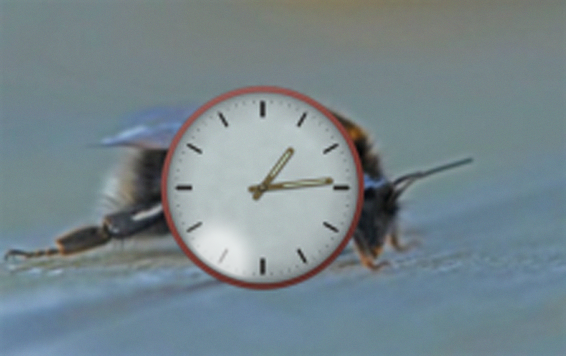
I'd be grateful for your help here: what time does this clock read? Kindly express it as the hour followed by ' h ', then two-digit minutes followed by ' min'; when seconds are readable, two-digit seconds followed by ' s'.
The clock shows 1 h 14 min
